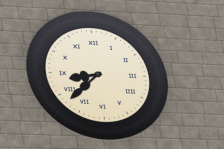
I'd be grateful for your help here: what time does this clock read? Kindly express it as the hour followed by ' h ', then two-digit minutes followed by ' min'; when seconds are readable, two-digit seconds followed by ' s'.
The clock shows 8 h 38 min
